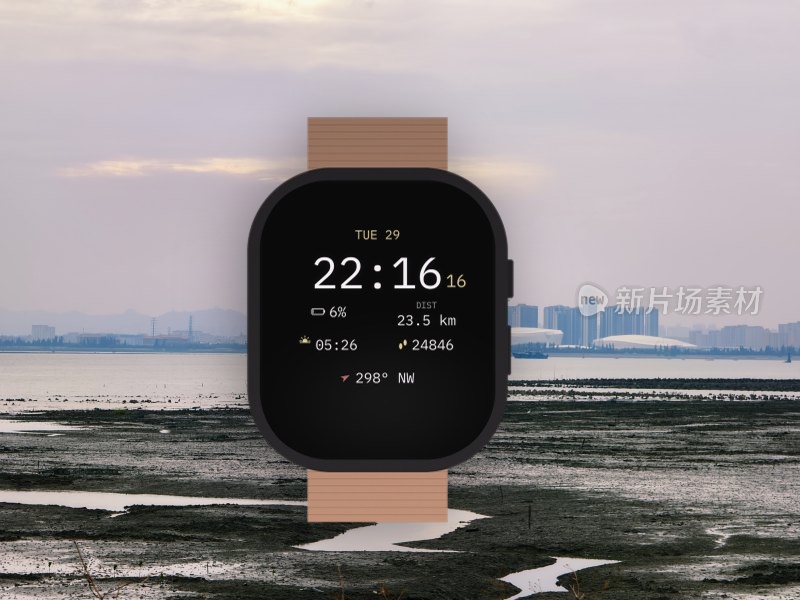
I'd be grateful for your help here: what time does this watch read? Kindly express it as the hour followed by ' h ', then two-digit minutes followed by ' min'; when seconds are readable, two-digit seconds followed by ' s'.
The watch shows 22 h 16 min 16 s
